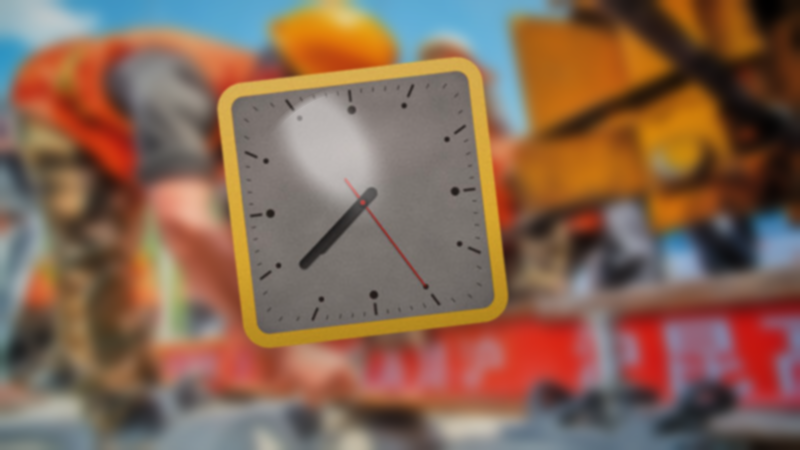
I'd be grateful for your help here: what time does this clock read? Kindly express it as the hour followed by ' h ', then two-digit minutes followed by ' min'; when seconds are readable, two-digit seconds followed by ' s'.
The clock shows 7 h 38 min 25 s
